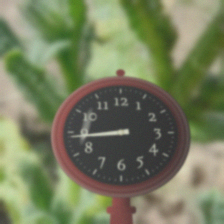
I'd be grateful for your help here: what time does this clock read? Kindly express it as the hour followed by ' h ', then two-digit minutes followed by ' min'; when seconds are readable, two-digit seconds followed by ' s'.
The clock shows 8 h 44 min
